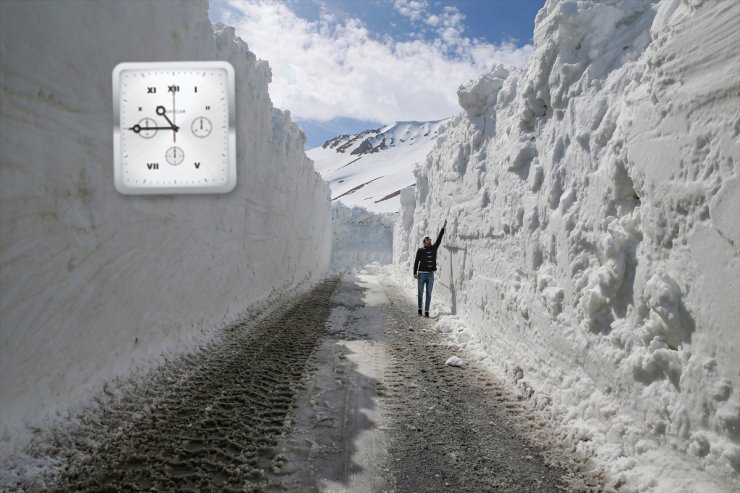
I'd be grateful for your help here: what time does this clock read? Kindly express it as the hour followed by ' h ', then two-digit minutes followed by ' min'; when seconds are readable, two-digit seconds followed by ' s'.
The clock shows 10 h 45 min
